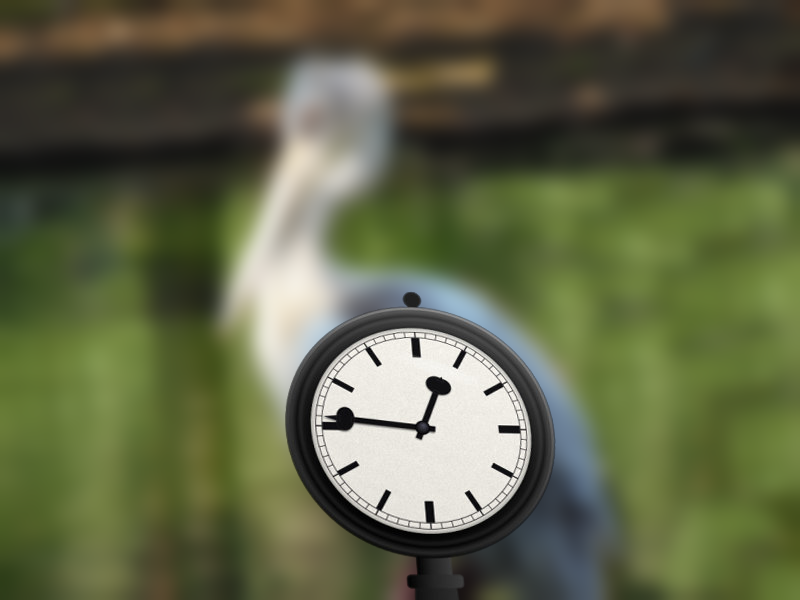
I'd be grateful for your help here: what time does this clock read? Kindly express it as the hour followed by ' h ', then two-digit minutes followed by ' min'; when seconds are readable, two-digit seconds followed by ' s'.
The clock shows 12 h 46 min
